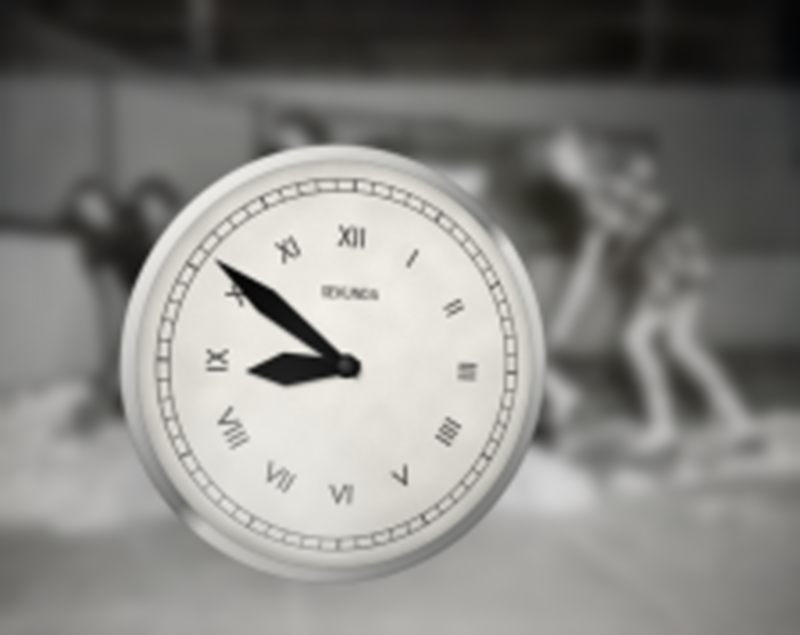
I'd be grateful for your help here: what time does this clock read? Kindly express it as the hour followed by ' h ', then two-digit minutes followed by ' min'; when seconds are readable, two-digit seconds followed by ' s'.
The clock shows 8 h 51 min
